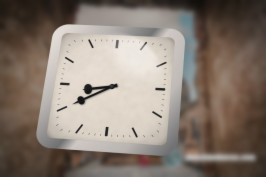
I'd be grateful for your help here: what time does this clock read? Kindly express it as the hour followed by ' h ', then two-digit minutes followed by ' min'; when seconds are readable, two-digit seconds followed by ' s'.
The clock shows 8 h 40 min
